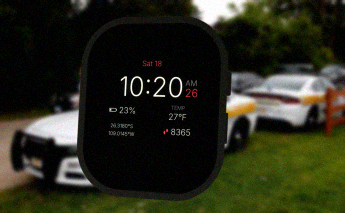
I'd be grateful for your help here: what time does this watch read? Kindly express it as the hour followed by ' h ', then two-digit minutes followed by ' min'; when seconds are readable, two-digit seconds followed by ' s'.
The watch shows 10 h 20 min 26 s
